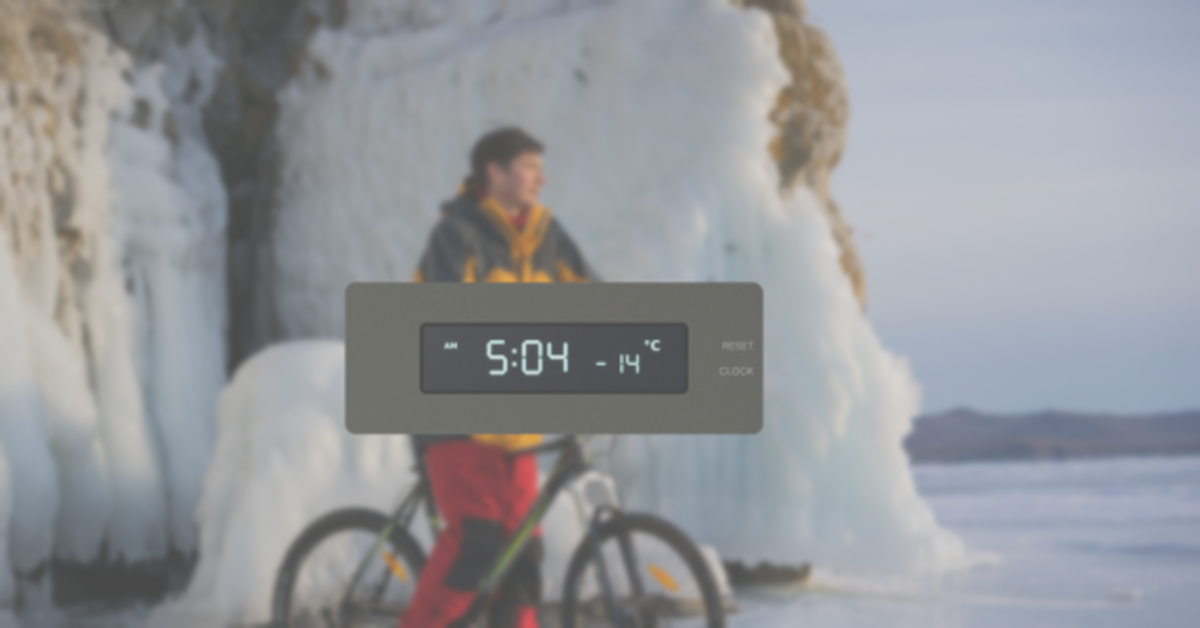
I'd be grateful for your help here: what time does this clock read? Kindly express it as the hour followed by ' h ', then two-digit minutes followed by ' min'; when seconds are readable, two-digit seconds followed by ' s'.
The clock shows 5 h 04 min
